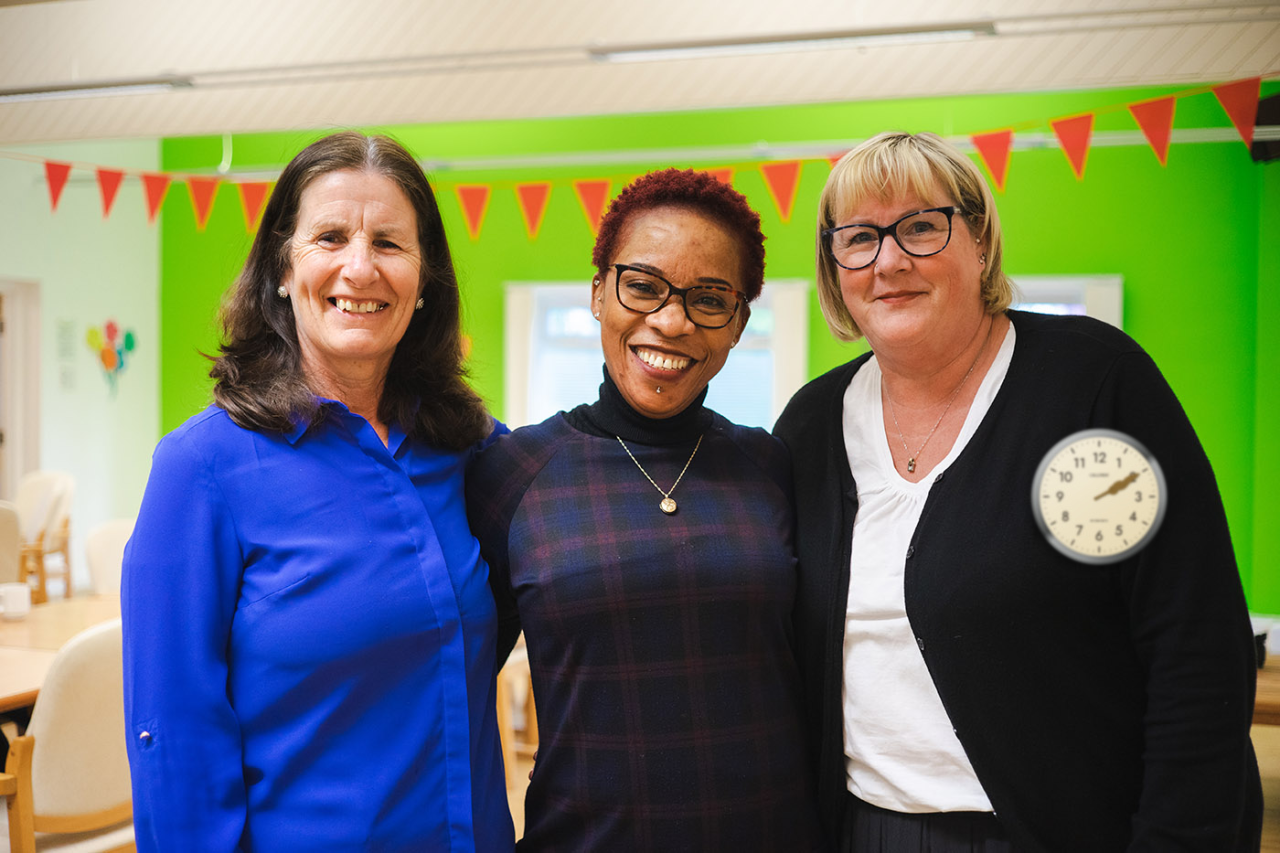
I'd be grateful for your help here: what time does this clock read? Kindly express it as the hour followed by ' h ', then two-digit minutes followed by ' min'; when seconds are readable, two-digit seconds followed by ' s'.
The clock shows 2 h 10 min
